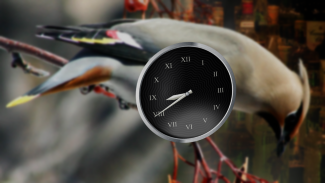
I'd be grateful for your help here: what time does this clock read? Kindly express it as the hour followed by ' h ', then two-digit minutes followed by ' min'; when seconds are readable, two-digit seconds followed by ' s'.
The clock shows 8 h 40 min
